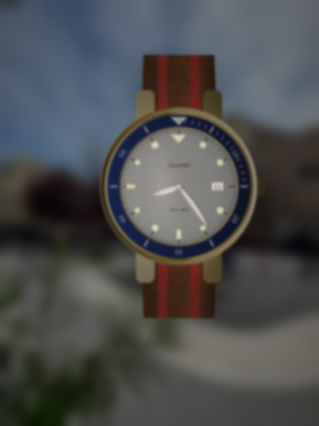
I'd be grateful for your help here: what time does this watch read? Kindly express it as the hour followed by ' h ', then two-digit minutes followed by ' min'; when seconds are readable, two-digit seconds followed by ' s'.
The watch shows 8 h 24 min
